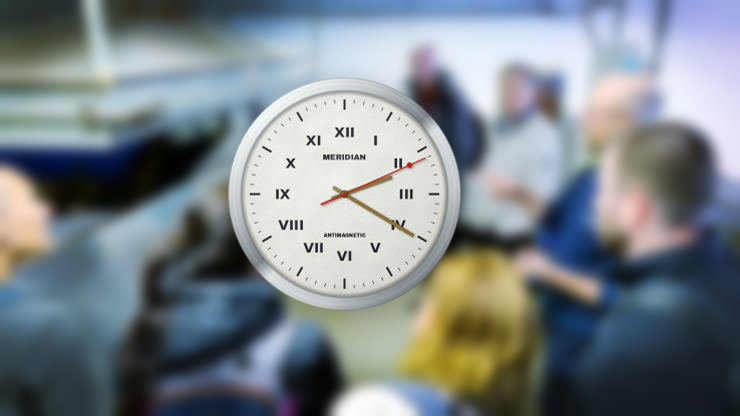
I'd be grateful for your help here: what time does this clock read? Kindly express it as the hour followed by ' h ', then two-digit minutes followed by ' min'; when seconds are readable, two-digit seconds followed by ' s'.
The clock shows 2 h 20 min 11 s
